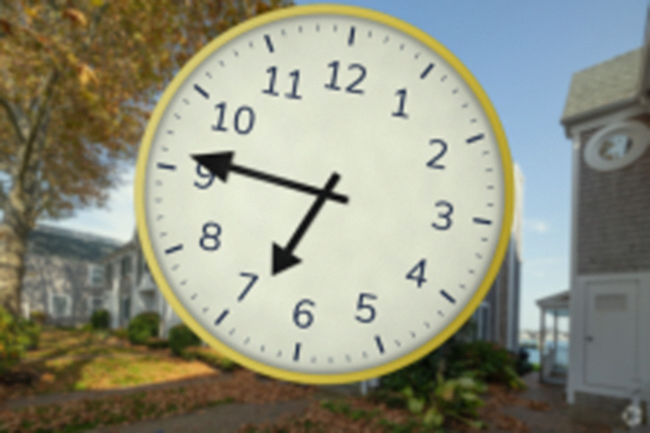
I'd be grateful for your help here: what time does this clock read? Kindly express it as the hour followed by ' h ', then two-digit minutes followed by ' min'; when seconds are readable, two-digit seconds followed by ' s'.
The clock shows 6 h 46 min
